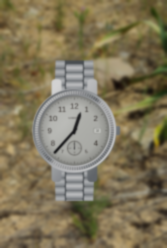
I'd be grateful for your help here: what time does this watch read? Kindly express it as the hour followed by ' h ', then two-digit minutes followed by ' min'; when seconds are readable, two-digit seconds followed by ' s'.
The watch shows 12 h 37 min
